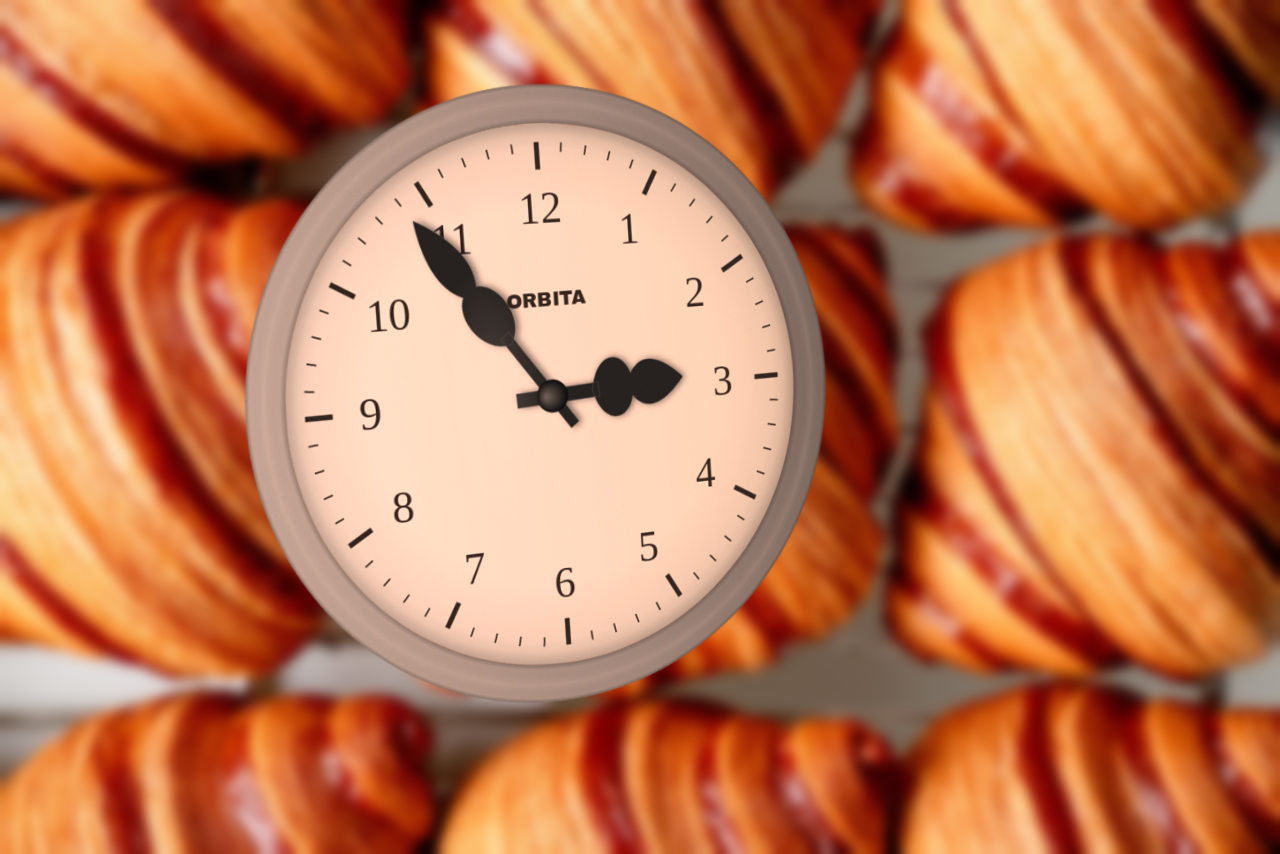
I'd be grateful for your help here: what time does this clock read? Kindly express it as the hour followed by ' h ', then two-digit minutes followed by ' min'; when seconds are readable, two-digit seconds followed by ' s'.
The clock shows 2 h 54 min
